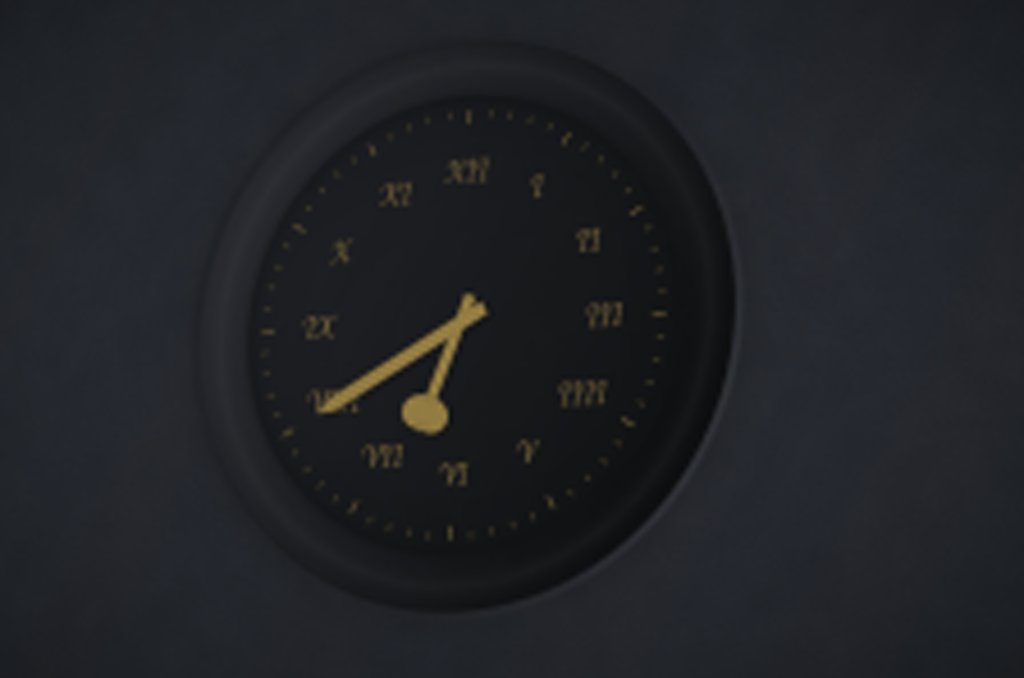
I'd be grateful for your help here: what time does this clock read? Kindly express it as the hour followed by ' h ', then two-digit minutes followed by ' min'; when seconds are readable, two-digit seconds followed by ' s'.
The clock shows 6 h 40 min
